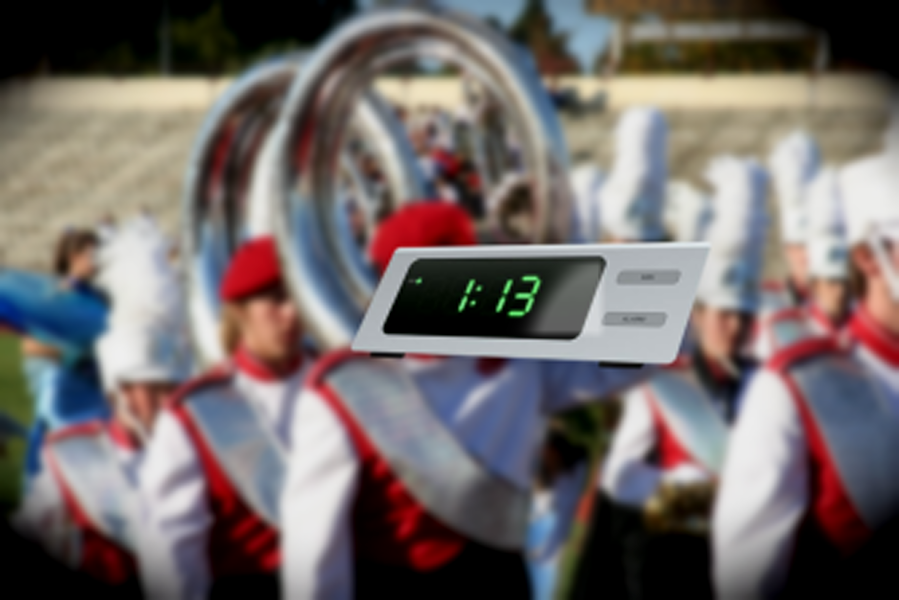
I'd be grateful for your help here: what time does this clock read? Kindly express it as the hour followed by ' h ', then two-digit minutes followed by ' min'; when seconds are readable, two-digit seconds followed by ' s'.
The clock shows 1 h 13 min
